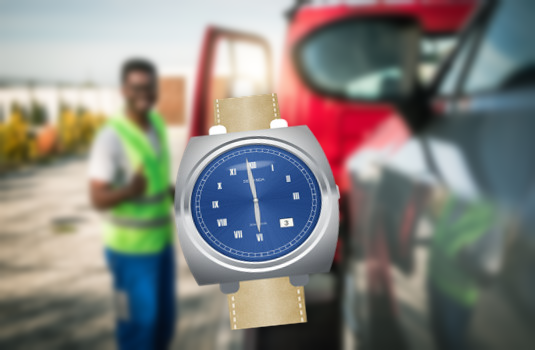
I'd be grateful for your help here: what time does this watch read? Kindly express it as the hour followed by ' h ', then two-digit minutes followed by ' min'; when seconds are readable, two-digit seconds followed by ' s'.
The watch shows 5 h 59 min
